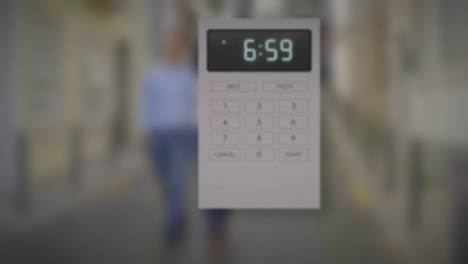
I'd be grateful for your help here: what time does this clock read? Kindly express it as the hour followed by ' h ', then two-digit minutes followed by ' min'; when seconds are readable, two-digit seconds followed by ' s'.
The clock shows 6 h 59 min
